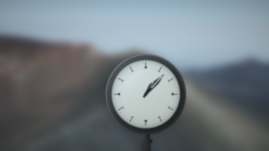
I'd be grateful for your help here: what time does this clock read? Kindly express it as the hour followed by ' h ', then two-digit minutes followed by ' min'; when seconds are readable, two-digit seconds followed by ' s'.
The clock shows 1 h 07 min
